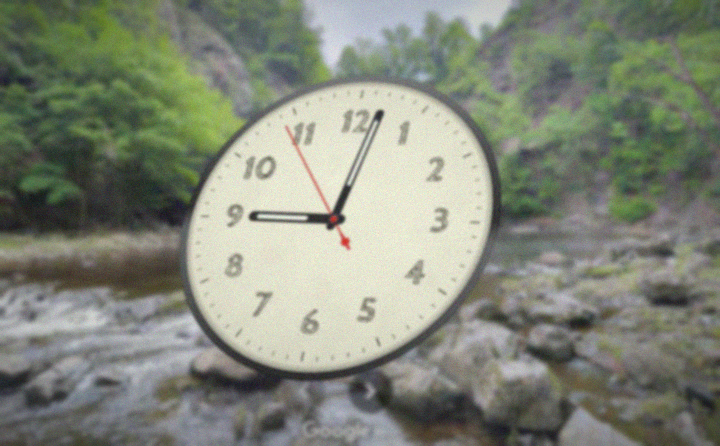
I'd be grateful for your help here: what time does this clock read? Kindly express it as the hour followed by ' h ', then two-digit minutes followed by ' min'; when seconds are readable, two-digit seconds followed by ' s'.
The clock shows 9 h 01 min 54 s
